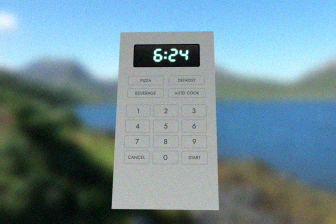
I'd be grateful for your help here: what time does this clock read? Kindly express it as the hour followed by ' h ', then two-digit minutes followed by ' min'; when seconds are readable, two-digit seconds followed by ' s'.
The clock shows 6 h 24 min
